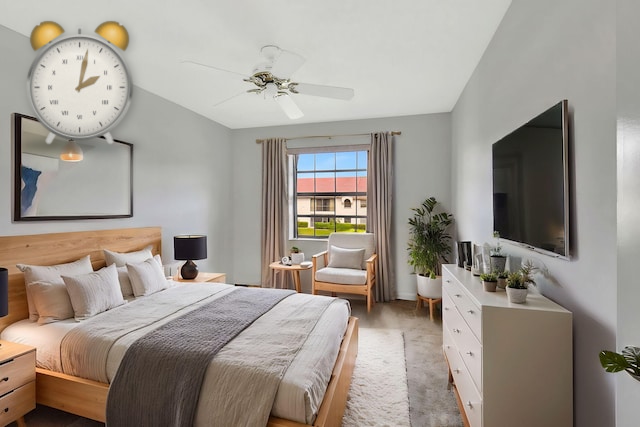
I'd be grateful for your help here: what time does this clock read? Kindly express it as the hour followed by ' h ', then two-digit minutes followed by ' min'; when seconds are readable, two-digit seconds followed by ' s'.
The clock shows 2 h 02 min
